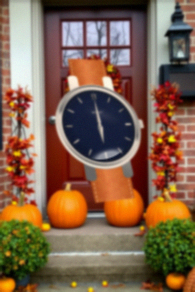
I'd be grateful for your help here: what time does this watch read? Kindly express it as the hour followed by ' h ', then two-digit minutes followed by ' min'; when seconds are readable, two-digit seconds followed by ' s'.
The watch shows 6 h 00 min
